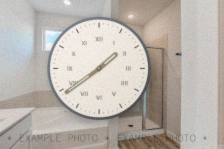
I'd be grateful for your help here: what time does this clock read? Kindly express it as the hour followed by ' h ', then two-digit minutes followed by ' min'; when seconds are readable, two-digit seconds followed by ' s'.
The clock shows 1 h 39 min
